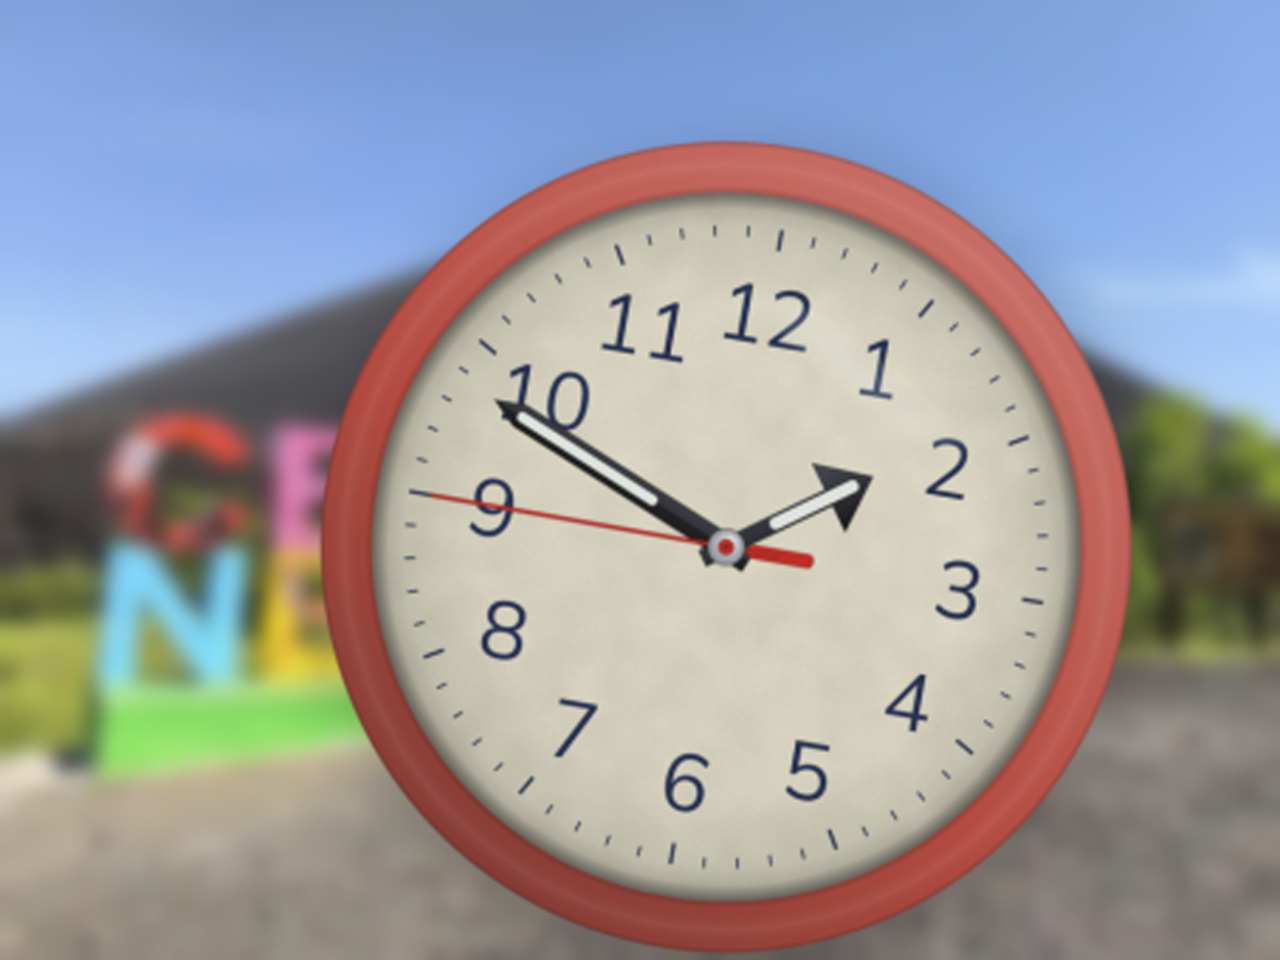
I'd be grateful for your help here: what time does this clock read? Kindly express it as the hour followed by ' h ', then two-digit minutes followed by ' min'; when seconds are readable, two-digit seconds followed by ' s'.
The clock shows 1 h 48 min 45 s
